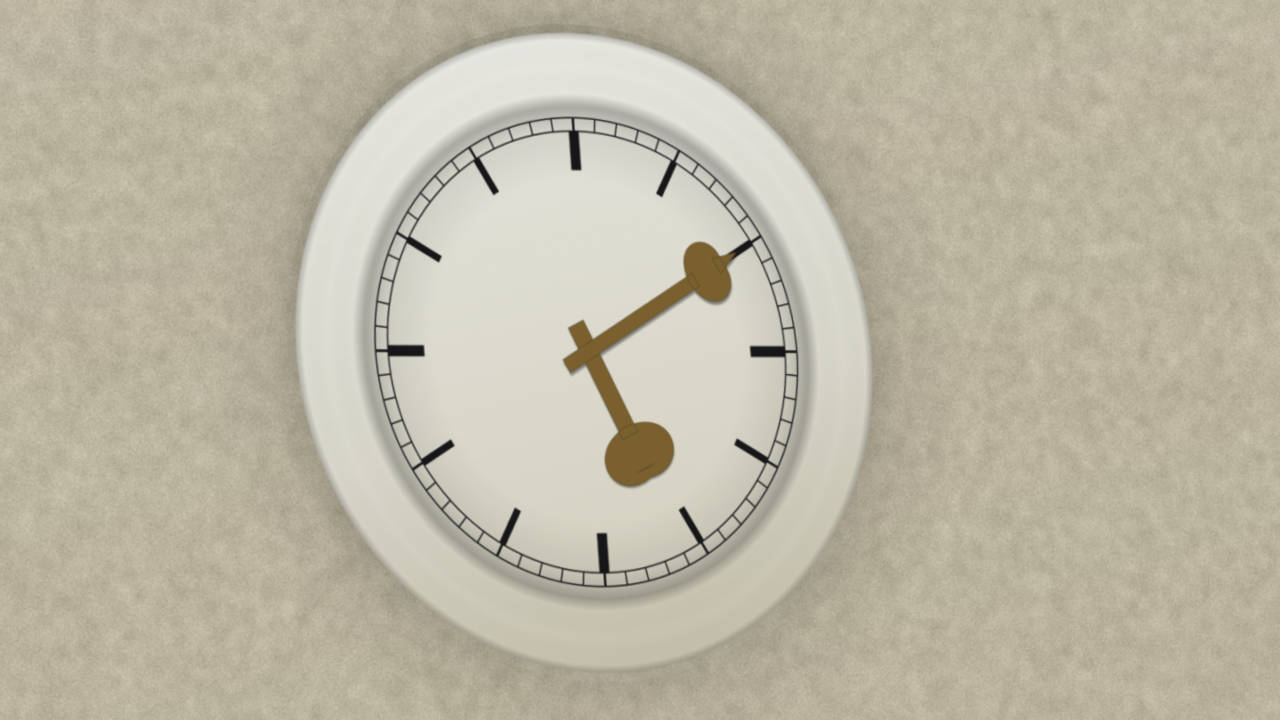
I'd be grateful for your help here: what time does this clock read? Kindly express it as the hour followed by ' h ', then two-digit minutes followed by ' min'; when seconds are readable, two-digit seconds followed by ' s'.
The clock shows 5 h 10 min
